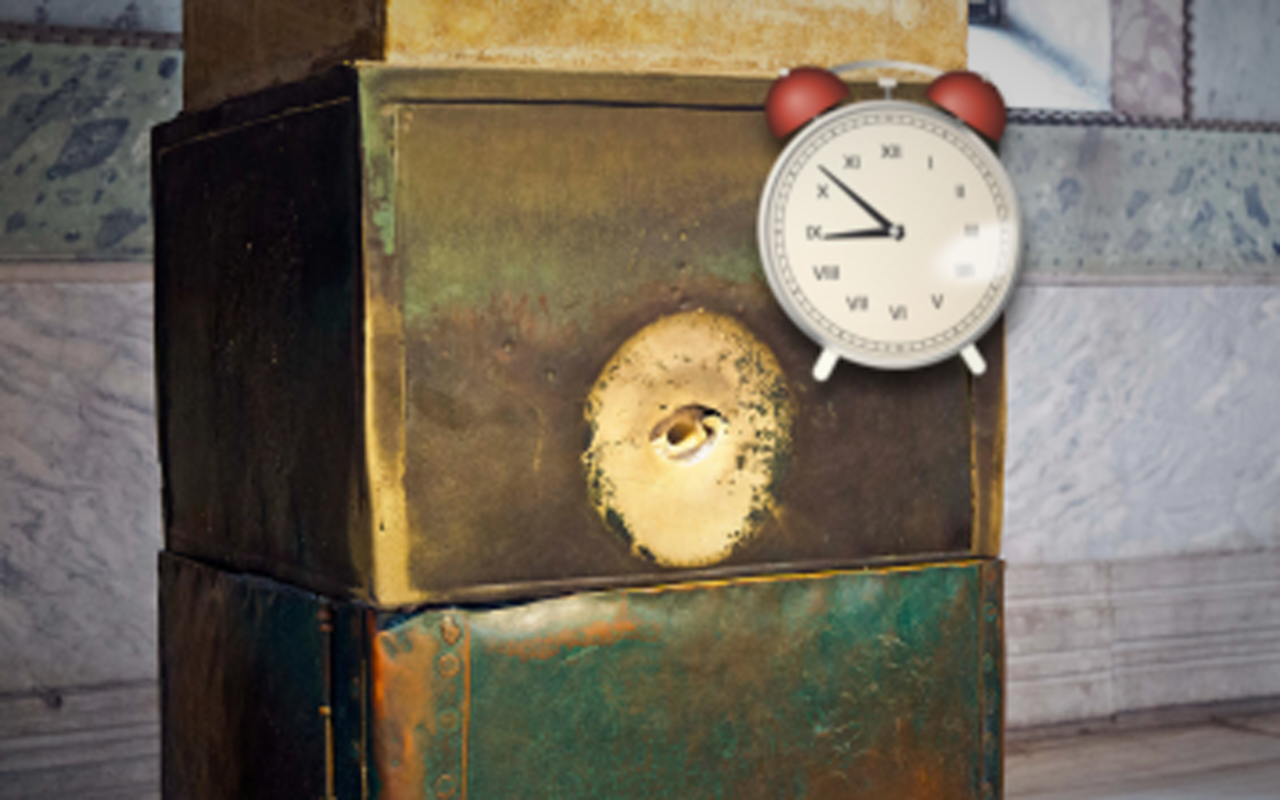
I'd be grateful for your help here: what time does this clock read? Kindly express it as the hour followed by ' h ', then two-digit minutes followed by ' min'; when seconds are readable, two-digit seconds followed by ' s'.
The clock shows 8 h 52 min
